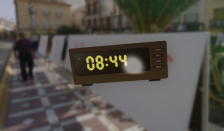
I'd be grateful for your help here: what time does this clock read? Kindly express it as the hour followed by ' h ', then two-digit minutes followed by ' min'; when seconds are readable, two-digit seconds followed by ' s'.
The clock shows 8 h 44 min
